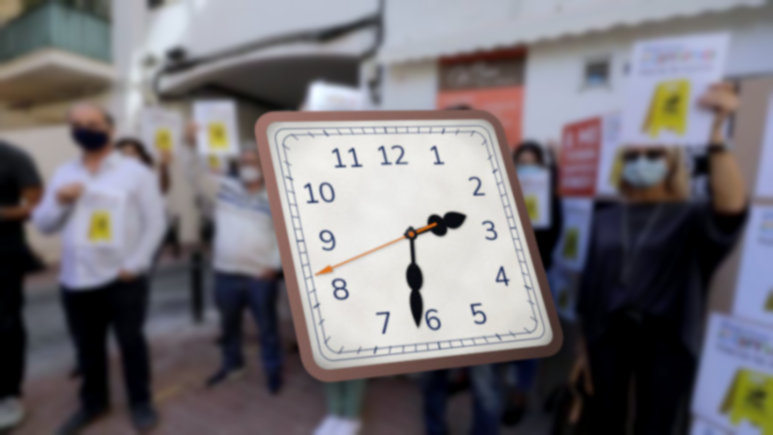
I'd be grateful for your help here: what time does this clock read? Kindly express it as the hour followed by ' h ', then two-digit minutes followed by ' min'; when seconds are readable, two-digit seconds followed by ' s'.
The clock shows 2 h 31 min 42 s
